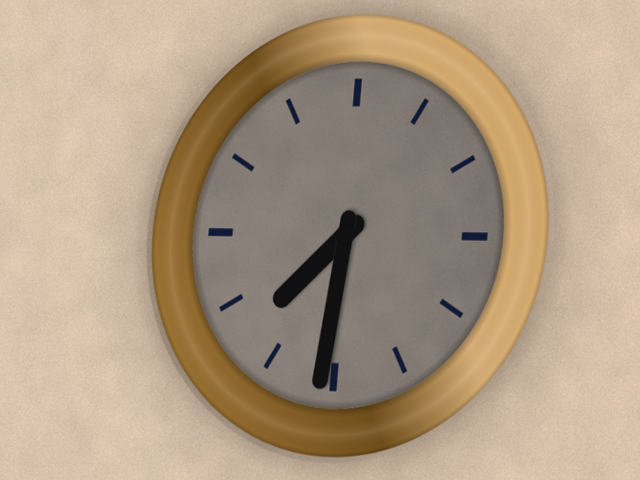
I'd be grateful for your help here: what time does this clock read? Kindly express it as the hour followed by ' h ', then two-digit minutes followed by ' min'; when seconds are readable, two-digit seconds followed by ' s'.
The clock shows 7 h 31 min
